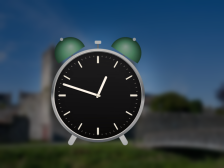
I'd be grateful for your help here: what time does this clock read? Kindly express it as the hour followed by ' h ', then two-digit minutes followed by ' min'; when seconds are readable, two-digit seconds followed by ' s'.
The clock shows 12 h 48 min
